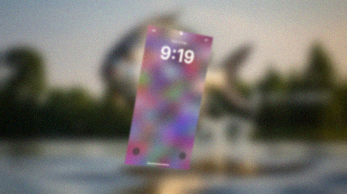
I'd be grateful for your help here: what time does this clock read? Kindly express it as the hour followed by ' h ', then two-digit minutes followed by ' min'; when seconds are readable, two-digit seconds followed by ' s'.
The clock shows 9 h 19 min
